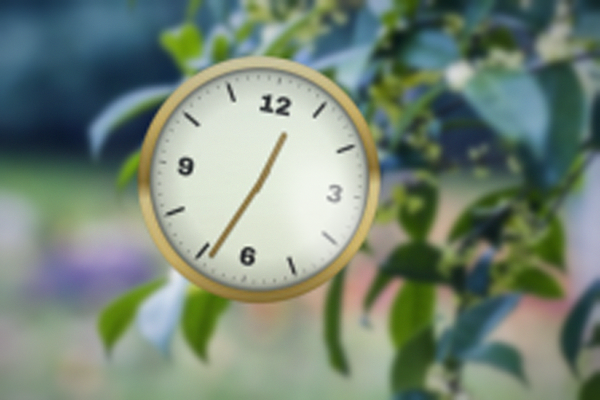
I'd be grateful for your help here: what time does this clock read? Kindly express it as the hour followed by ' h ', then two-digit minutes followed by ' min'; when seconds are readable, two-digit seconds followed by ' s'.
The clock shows 12 h 34 min
